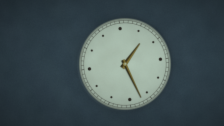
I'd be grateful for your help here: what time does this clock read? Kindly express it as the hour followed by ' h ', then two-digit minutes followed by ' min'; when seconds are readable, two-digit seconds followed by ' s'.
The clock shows 1 h 27 min
